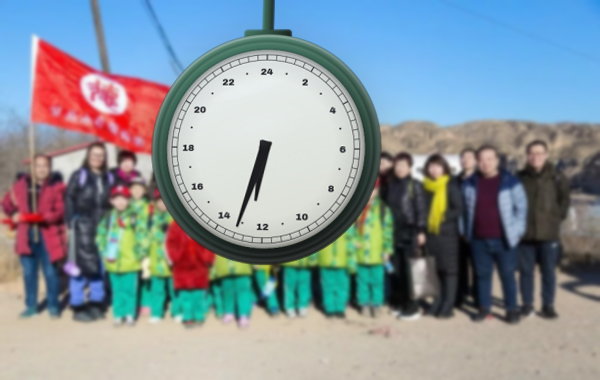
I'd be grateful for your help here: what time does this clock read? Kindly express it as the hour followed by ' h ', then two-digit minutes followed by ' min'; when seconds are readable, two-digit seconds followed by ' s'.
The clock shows 12 h 33 min
